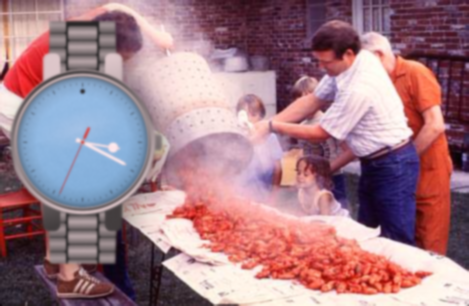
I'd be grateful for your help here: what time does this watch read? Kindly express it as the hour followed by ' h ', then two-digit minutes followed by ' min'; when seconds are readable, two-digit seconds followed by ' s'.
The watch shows 3 h 19 min 34 s
